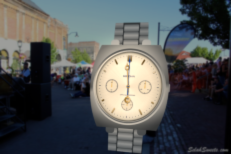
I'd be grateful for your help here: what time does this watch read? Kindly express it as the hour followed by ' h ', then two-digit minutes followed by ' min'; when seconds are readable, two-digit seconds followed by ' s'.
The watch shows 5 h 59 min
